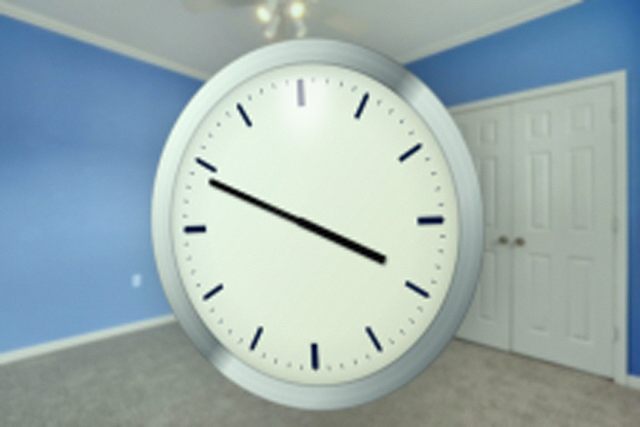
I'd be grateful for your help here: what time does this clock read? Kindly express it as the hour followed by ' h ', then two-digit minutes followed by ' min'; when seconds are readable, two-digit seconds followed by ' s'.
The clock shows 3 h 49 min
